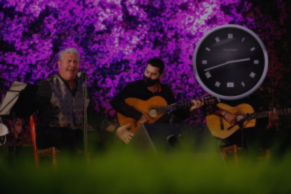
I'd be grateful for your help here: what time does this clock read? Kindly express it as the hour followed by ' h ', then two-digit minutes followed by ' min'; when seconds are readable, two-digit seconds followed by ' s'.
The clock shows 2 h 42 min
